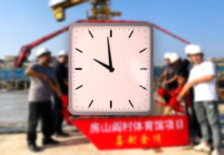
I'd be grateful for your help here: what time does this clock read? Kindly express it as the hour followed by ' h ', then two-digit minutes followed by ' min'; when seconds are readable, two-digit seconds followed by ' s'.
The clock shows 9 h 59 min
